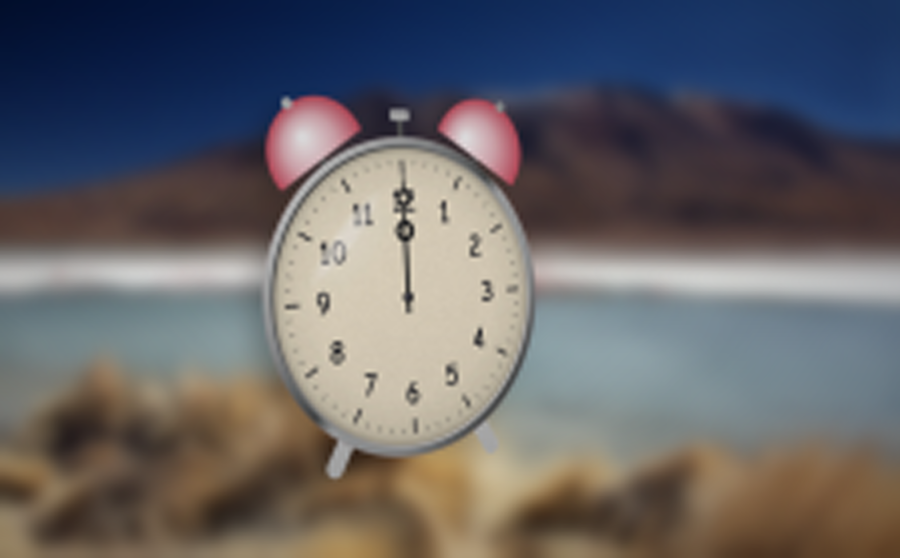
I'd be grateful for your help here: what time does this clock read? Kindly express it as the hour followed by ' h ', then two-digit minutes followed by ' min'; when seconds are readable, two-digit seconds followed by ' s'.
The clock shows 12 h 00 min
